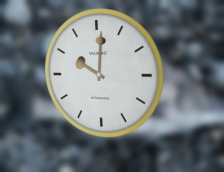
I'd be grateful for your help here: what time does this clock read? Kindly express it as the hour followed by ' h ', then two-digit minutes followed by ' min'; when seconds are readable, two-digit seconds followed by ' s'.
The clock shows 10 h 01 min
